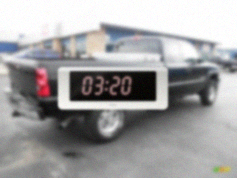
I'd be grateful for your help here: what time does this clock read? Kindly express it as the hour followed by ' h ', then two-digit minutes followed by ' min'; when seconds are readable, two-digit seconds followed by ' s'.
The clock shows 3 h 20 min
